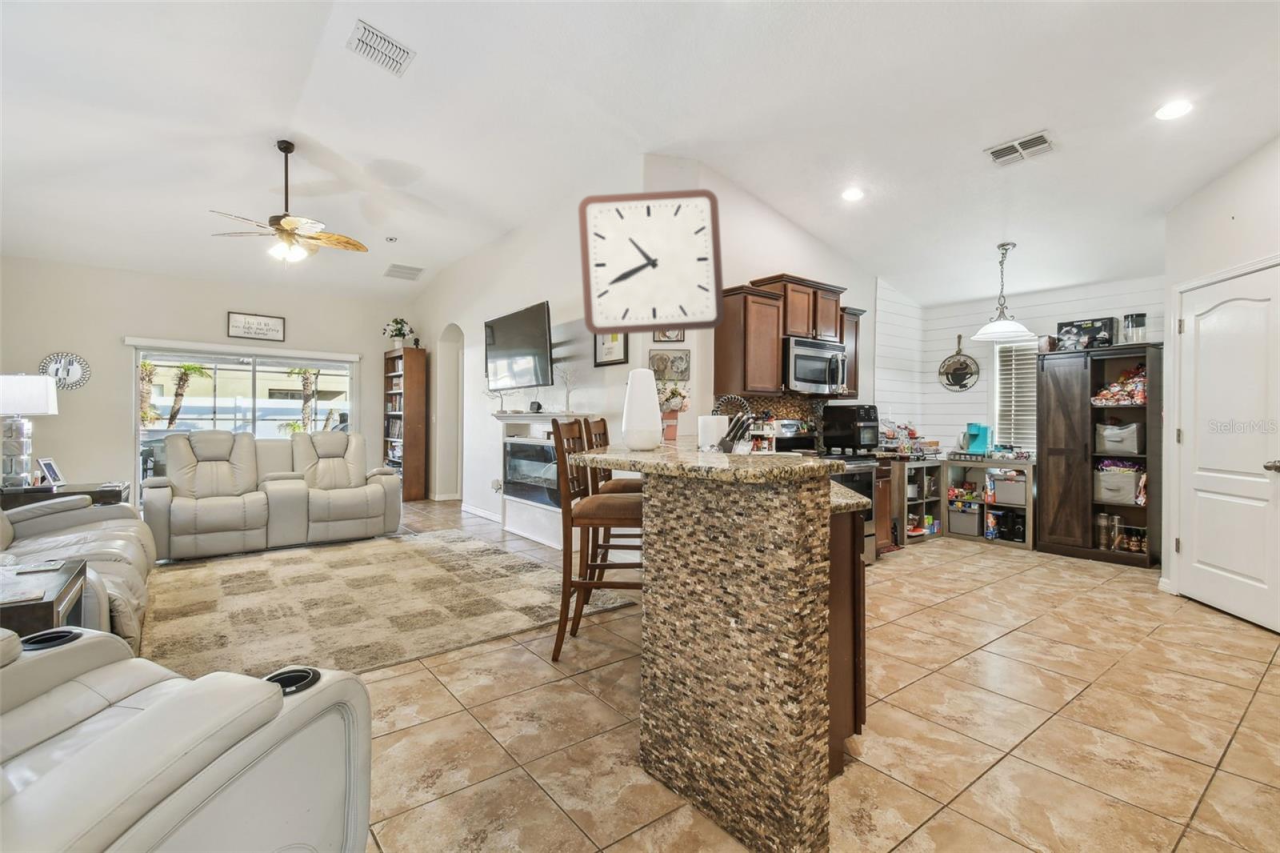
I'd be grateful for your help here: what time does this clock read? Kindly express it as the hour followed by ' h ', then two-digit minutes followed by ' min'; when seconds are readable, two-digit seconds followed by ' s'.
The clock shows 10 h 41 min
